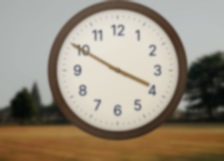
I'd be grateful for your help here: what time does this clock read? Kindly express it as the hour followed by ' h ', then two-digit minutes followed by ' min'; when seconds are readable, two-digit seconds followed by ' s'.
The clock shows 3 h 50 min
